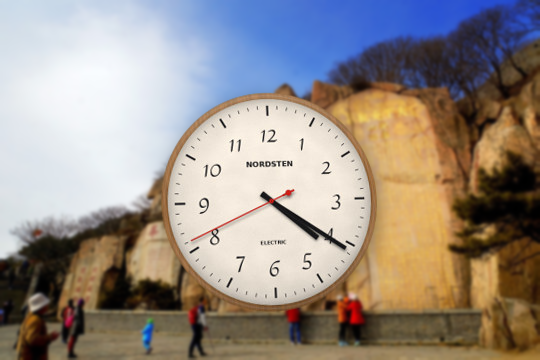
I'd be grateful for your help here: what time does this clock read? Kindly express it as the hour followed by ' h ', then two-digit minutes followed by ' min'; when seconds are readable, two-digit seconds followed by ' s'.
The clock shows 4 h 20 min 41 s
